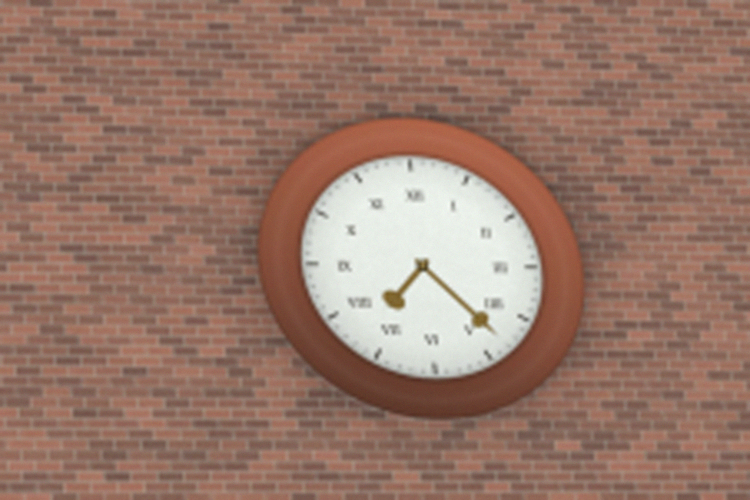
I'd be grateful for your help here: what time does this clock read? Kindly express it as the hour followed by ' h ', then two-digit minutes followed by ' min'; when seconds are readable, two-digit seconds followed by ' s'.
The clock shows 7 h 23 min
